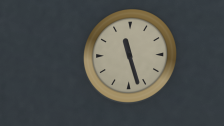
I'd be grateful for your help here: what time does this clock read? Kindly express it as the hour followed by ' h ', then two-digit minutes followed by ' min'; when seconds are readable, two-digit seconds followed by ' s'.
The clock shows 11 h 27 min
